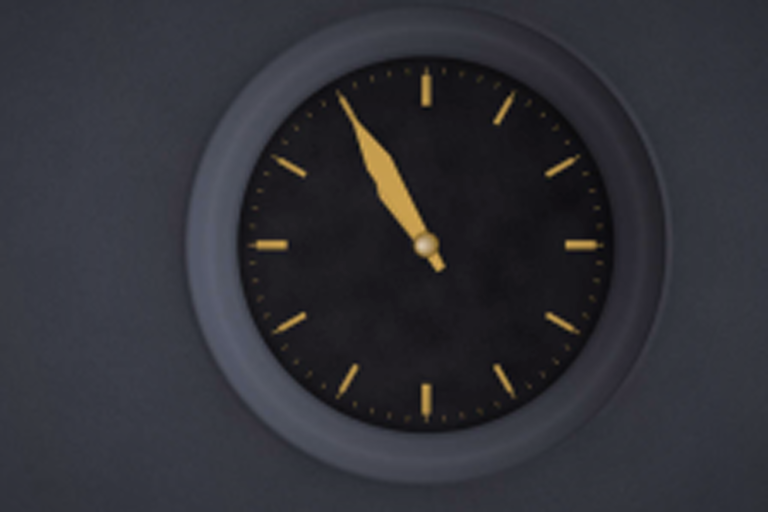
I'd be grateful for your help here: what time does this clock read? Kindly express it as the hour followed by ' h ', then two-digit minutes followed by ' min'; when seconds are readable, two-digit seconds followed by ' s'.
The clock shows 10 h 55 min
